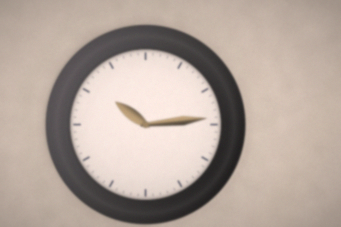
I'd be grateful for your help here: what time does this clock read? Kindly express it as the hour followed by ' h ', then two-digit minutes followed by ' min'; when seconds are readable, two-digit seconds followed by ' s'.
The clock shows 10 h 14 min
